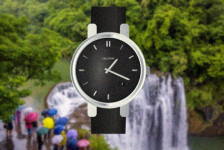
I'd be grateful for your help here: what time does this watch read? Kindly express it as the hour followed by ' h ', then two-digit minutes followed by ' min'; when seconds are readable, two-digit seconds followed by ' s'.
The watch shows 1 h 19 min
